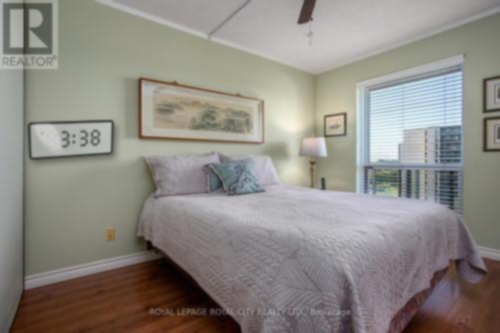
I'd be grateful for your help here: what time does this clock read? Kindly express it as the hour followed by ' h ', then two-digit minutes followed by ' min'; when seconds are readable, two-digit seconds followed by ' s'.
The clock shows 3 h 38 min
